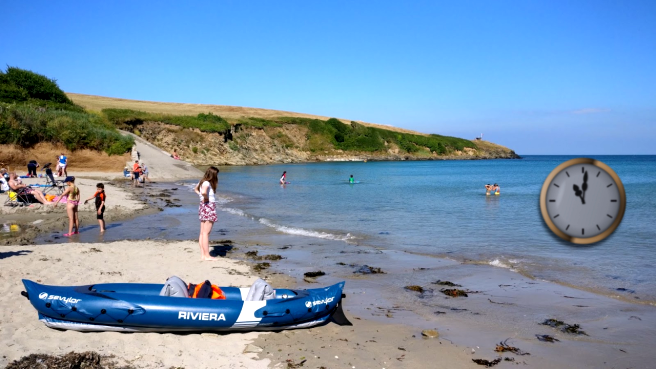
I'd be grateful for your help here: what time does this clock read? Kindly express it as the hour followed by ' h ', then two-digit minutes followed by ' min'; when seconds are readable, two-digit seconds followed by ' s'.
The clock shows 11 h 01 min
